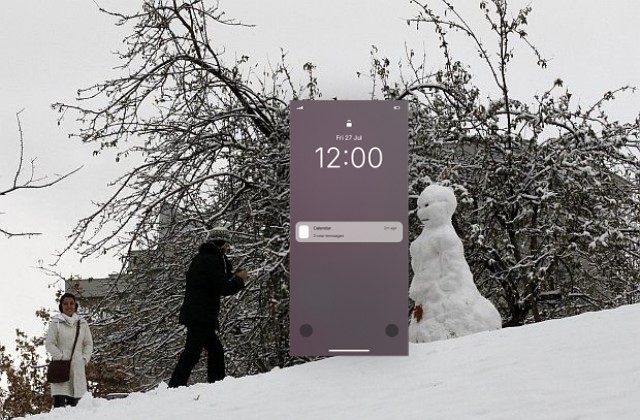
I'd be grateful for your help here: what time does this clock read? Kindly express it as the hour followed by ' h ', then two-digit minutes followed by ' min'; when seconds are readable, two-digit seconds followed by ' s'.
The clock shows 12 h 00 min
